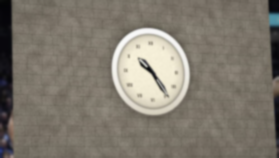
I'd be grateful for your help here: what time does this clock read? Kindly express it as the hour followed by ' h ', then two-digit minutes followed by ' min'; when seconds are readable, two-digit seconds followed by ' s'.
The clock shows 10 h 24 min
